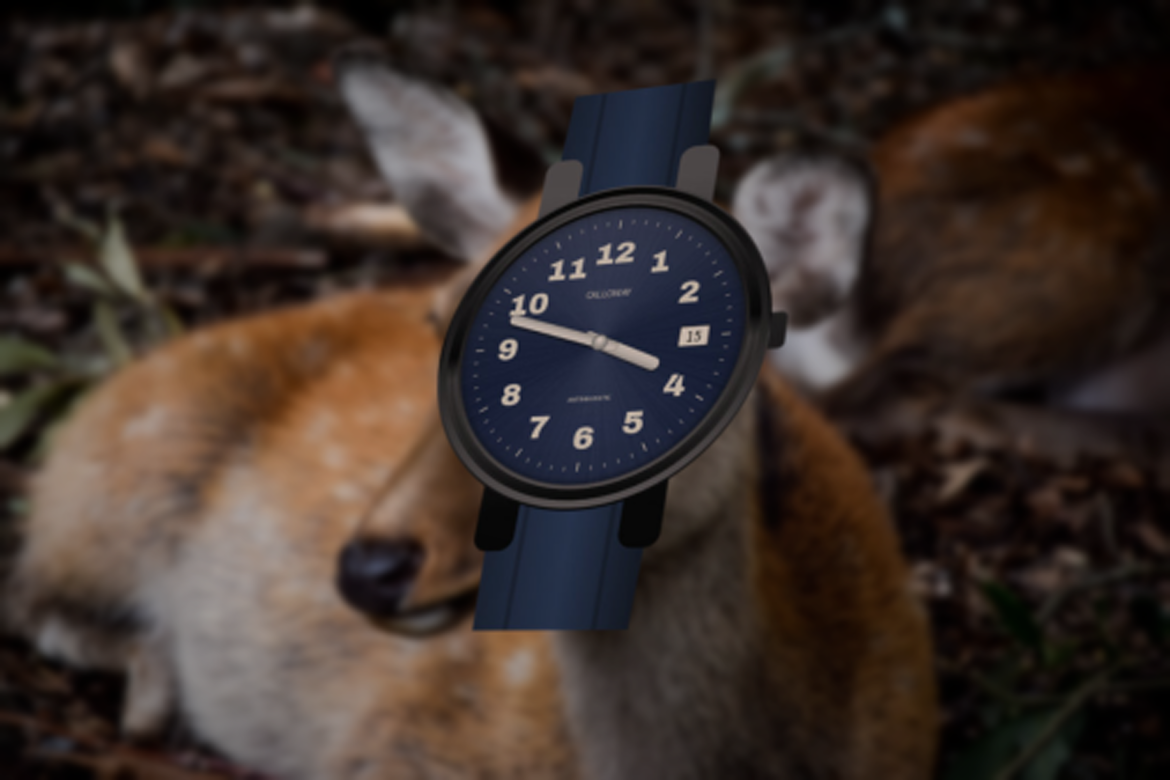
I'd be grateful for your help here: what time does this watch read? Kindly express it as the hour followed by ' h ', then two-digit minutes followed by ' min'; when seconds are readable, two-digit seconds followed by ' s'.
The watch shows 3 h 48 min
